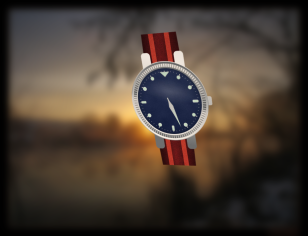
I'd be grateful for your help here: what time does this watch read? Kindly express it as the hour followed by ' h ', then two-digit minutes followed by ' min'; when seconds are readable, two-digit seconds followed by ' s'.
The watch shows 5 h 27 min
